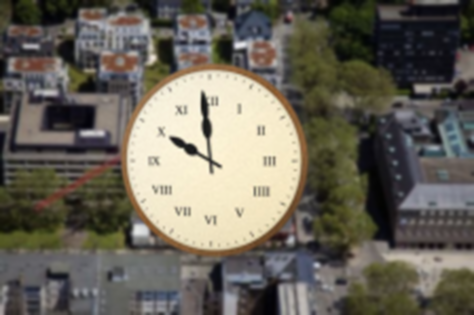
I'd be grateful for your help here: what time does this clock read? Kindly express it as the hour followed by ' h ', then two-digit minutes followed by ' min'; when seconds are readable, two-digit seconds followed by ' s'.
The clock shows 9 h 59 min
